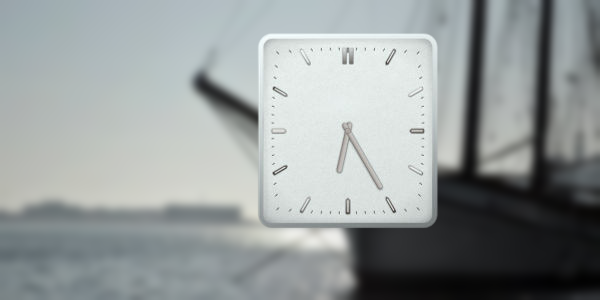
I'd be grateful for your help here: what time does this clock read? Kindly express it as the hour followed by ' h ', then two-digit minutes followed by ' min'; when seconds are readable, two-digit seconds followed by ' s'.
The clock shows 6 h 25 min
